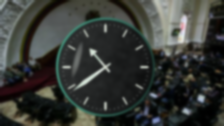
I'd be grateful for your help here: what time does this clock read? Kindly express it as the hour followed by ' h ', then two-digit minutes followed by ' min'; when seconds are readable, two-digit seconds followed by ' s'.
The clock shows 10 h 39 min
